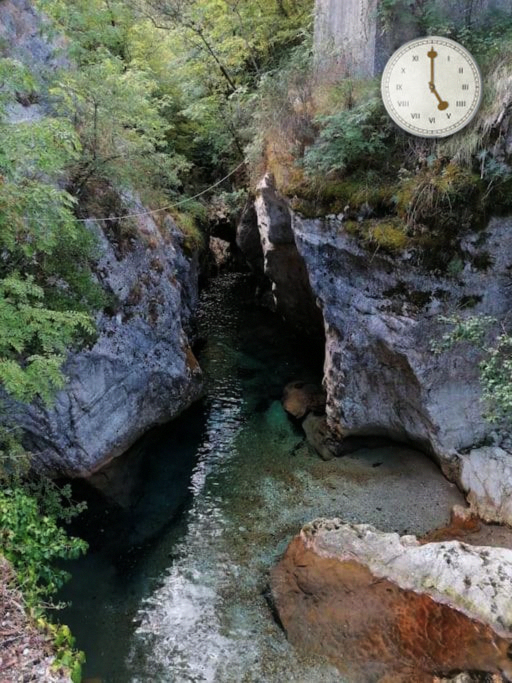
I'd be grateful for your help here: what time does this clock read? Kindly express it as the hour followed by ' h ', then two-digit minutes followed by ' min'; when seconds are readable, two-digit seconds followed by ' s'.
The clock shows 5 h 00 min
